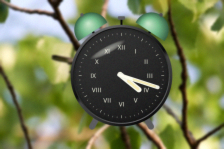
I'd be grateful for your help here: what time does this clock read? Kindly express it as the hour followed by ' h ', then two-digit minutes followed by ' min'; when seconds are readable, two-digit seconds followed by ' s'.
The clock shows 4 h 18 min
